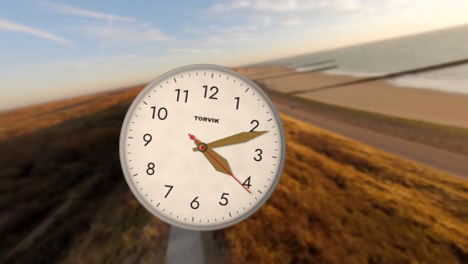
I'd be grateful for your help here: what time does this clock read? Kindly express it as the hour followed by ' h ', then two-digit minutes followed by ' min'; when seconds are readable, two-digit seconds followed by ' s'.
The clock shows 4 h 11 min 21 s
